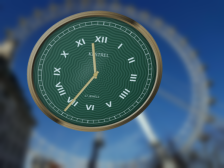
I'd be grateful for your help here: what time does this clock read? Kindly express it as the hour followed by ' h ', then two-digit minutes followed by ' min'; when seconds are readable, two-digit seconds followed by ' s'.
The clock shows 11 h 35 min
